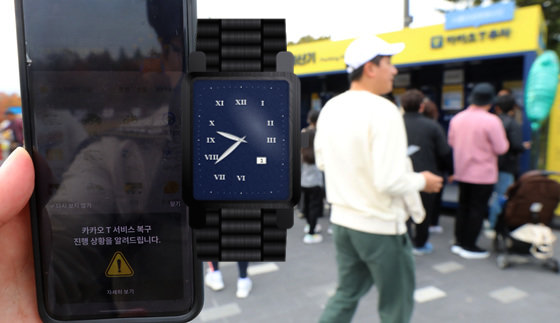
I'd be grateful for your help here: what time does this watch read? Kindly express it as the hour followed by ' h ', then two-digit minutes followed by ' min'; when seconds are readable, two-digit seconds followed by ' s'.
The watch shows 9 h 38 min
